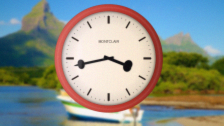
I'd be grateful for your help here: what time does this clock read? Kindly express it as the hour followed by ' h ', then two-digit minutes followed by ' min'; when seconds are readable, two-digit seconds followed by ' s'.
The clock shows 3 h 43 min
